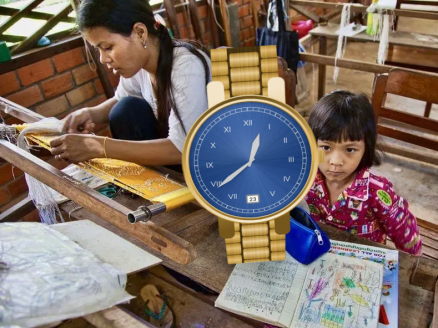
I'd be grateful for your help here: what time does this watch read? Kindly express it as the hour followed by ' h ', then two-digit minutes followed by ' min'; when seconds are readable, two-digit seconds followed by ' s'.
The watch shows 12 h 39 min
